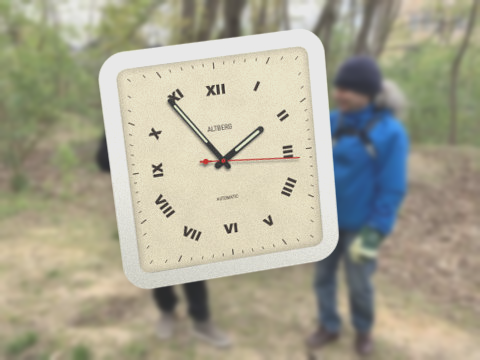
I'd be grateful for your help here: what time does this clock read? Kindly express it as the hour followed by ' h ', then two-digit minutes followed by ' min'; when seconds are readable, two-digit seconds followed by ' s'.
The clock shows 1 h 54 min 16 s
